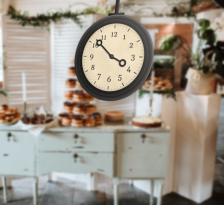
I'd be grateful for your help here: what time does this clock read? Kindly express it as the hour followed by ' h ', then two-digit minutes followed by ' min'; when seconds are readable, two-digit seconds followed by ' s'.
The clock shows 3 h 52 min
